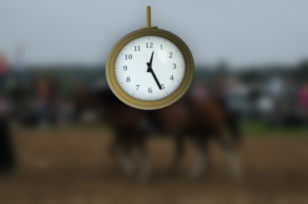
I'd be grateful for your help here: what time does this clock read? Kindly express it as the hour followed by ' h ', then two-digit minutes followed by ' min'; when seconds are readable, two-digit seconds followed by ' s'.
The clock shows 12 h 26 min
